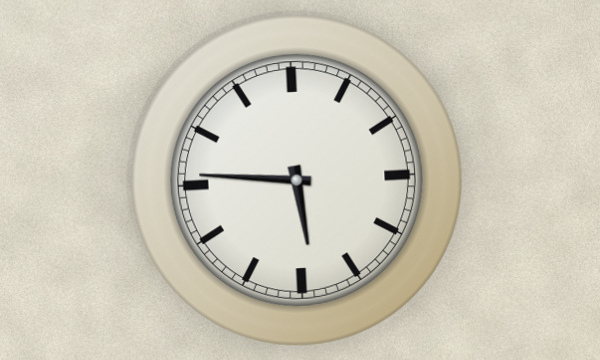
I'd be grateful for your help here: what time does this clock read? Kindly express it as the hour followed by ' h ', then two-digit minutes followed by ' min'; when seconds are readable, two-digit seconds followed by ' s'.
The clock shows 5 h 46 min
